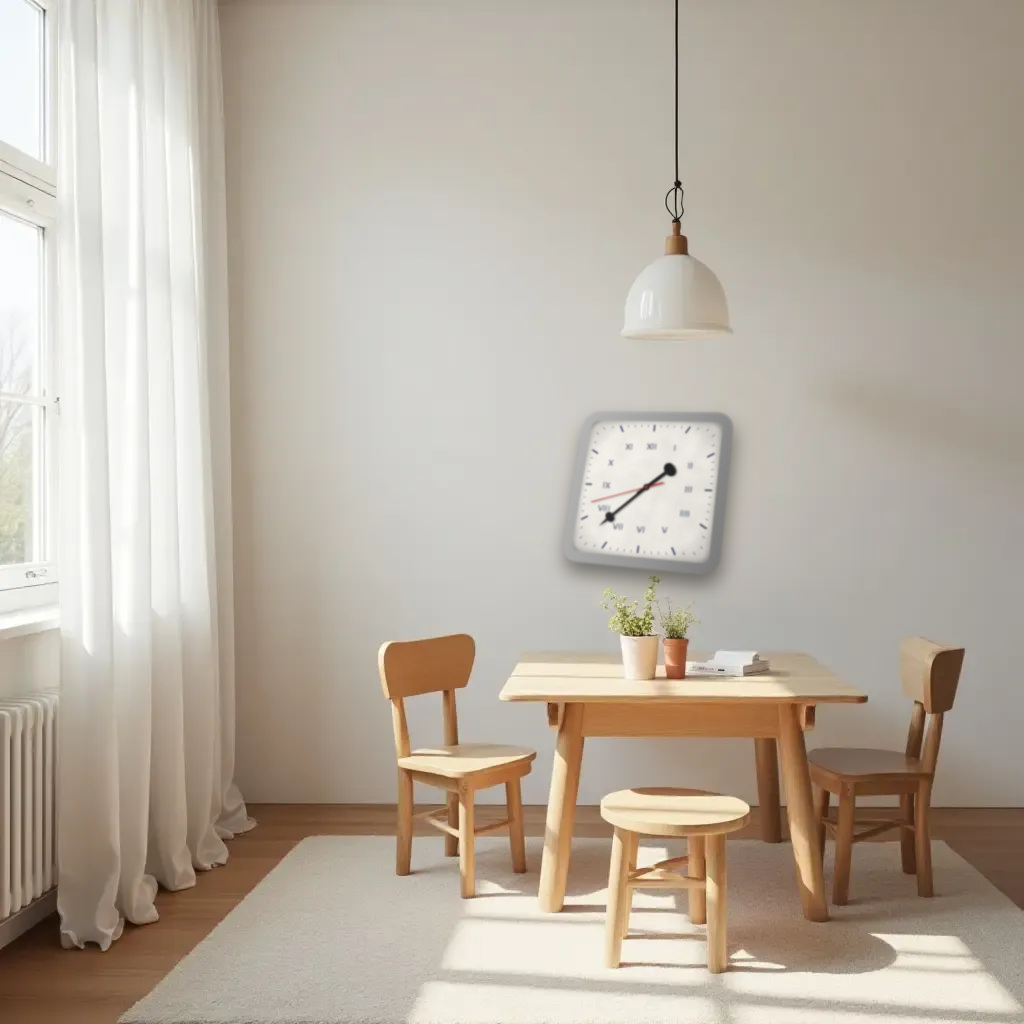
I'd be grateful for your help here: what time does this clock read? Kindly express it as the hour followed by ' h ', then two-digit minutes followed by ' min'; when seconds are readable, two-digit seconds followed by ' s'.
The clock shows 1 h 37 min 42 s
